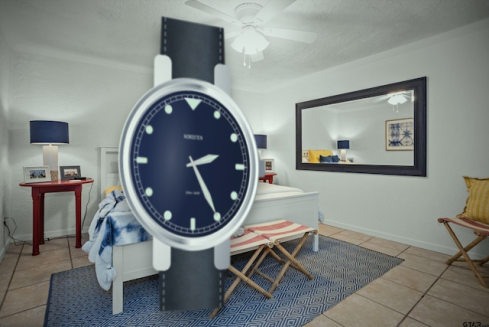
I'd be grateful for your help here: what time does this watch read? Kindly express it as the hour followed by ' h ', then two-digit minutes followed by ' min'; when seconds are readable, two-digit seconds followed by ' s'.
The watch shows 2 h 25 min
